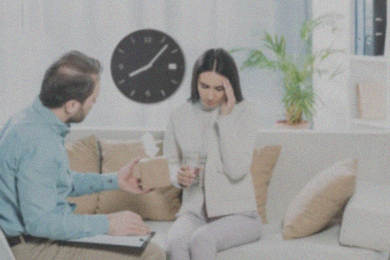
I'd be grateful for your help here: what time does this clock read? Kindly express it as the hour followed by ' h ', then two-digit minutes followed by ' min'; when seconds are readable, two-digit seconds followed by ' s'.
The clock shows 8 h 07 min
